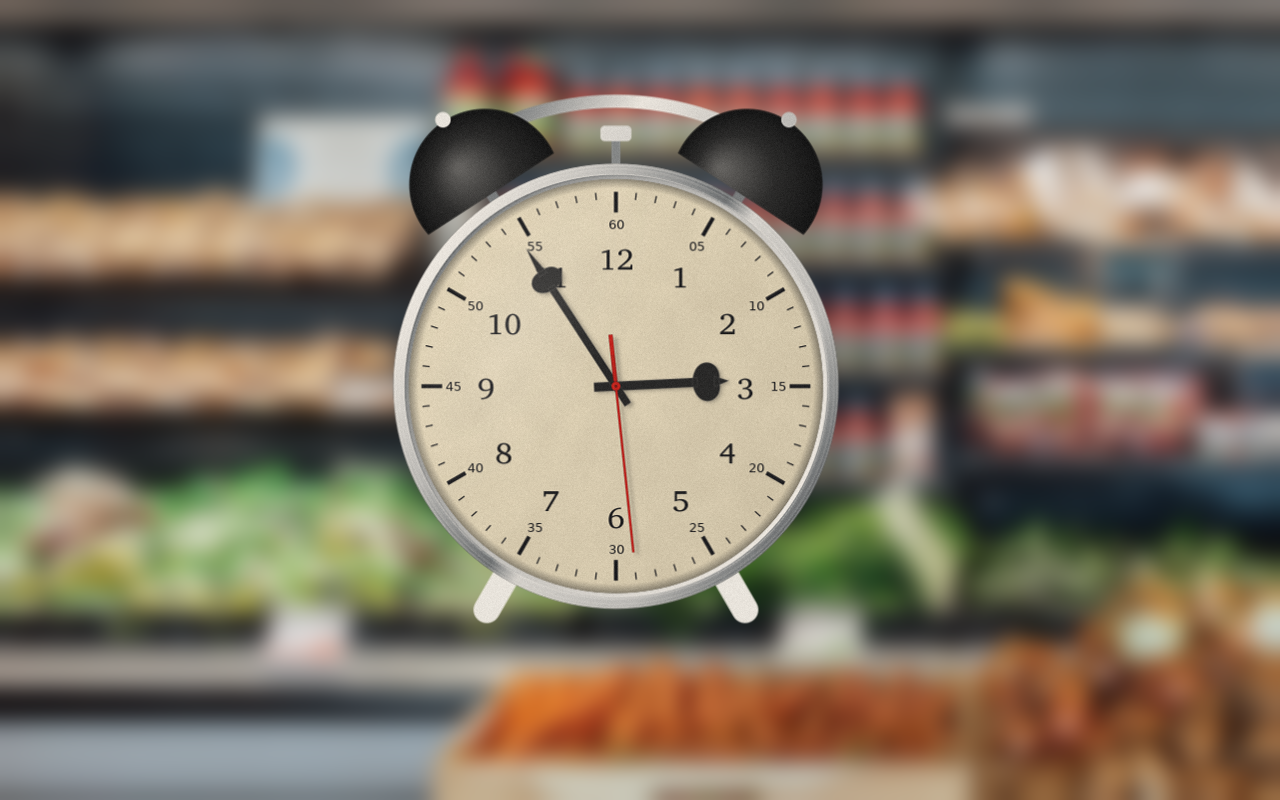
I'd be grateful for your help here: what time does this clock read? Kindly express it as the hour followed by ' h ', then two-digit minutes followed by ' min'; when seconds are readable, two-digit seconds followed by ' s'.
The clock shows 2 h 54 min 29 s
